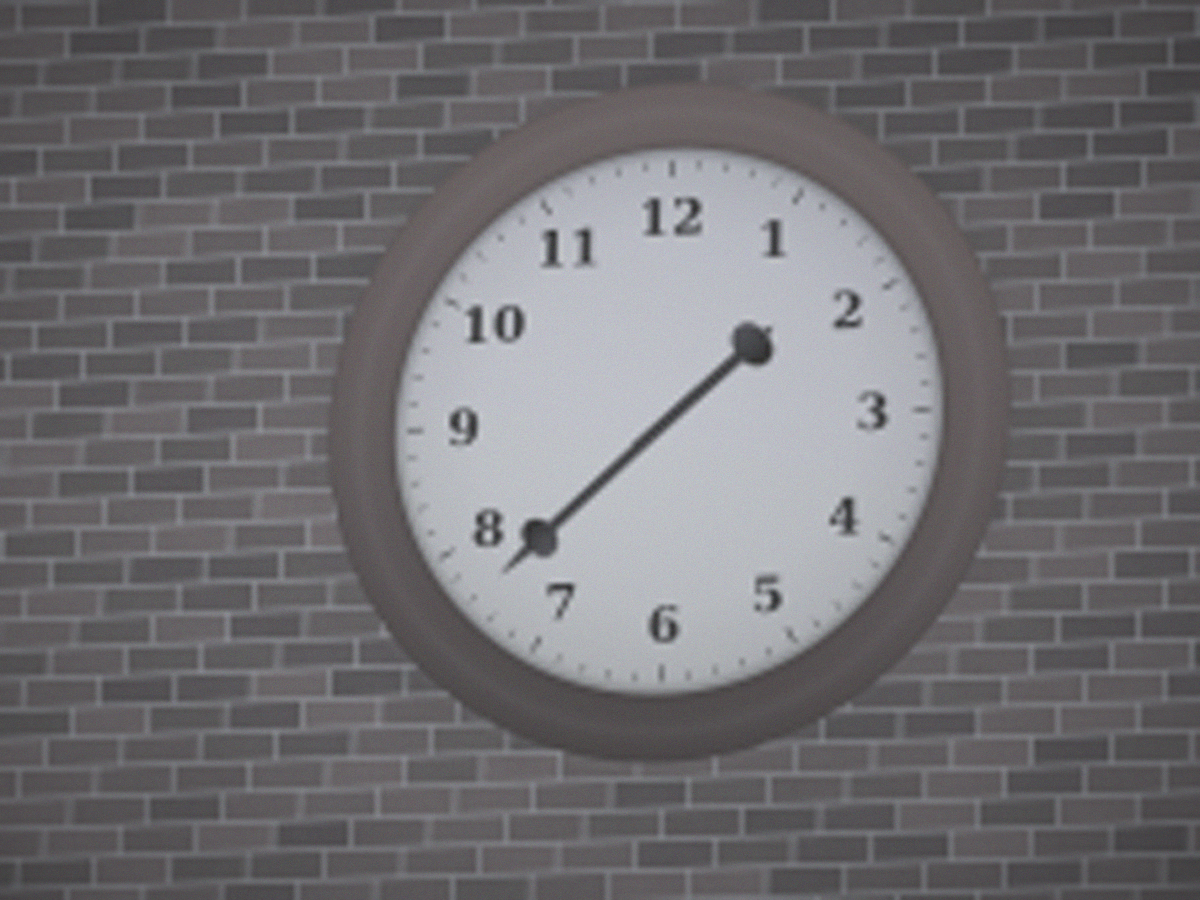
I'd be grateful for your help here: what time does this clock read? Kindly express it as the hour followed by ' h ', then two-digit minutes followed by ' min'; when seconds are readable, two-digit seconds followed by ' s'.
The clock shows 1 h 38 min
